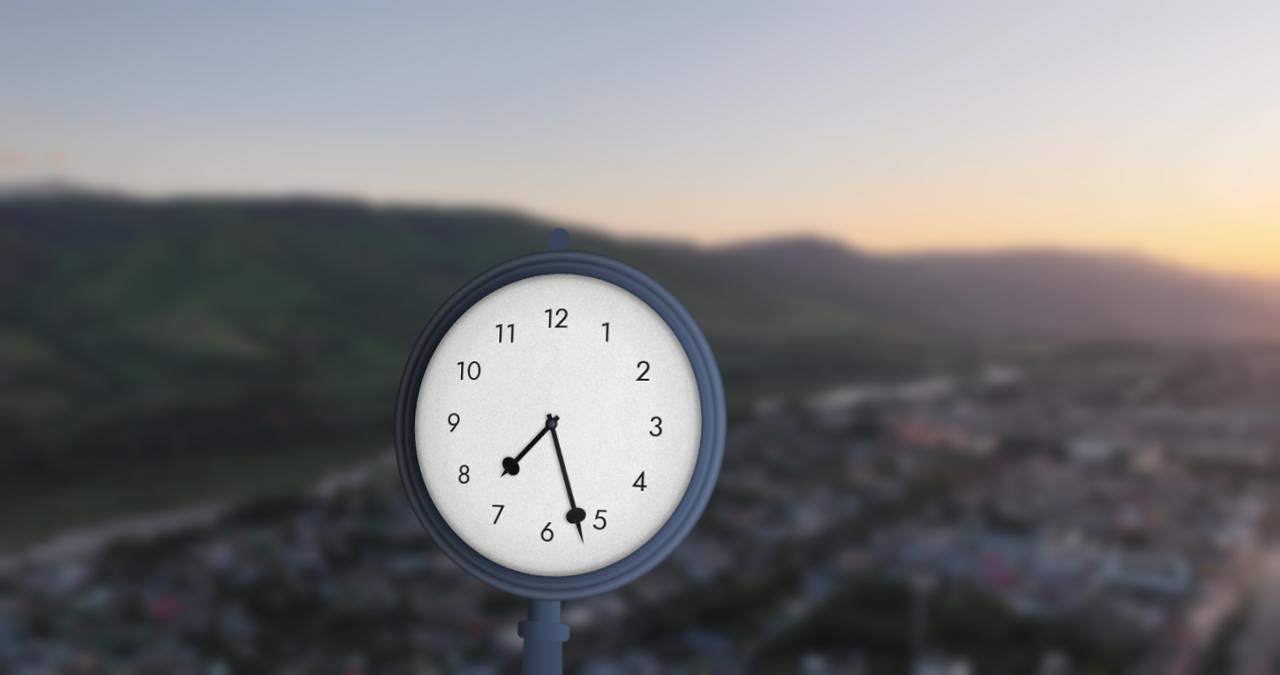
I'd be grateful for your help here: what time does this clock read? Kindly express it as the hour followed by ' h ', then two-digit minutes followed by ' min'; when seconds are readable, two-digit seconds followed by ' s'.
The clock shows 7 h 27 min
